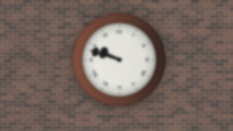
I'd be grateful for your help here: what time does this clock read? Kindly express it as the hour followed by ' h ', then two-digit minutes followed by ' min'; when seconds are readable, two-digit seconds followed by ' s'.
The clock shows 9 h 48 min
